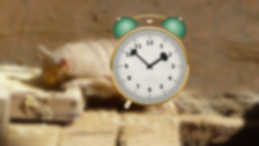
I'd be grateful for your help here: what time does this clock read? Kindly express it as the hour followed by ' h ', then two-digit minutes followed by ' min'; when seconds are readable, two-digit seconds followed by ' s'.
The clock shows 1 h 52 min
